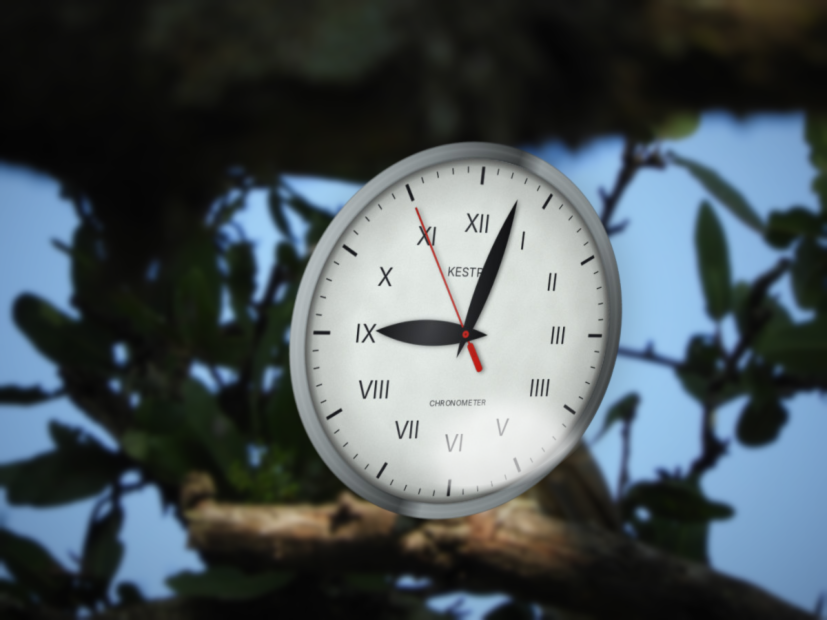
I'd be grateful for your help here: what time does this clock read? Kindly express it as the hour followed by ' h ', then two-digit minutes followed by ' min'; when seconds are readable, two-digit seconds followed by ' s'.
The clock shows 9 h 02 min 55 s
